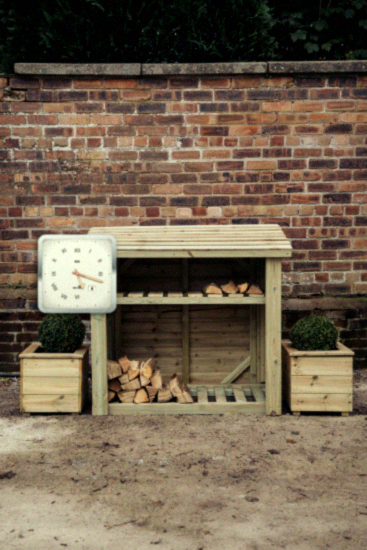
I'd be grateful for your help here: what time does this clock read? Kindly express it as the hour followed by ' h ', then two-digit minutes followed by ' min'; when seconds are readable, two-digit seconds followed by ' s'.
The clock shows 5 h 18 min
